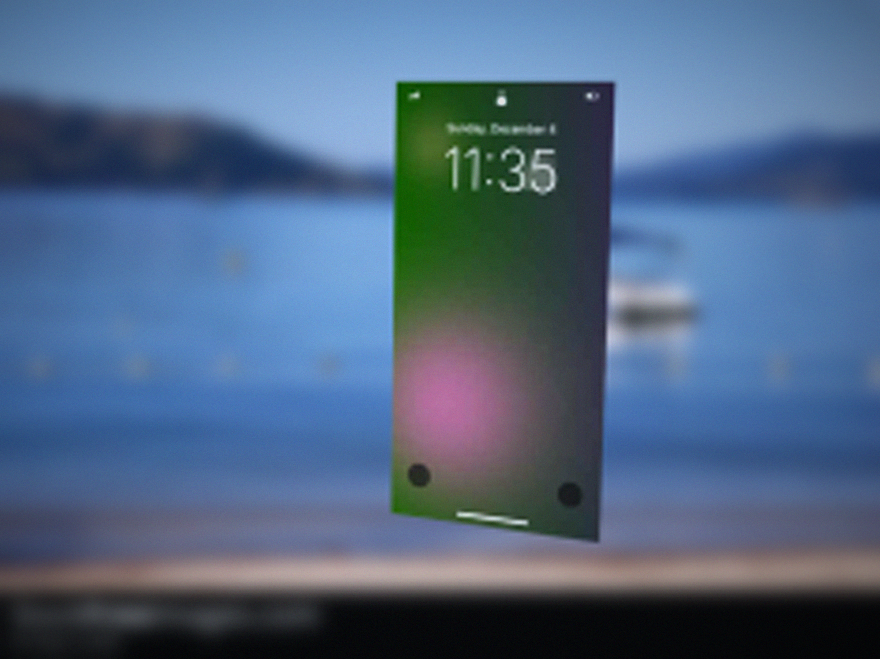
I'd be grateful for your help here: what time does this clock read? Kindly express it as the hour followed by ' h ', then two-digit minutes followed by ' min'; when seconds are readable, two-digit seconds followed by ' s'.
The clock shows 11 h 35 min
